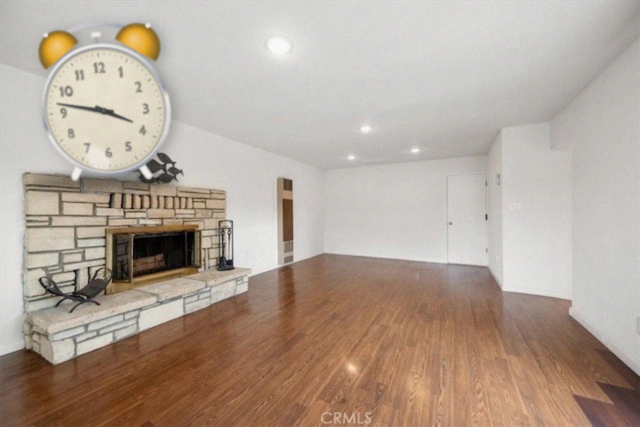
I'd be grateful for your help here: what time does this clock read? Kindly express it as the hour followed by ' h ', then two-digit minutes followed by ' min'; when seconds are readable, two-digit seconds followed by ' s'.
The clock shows 3 h 47 min
